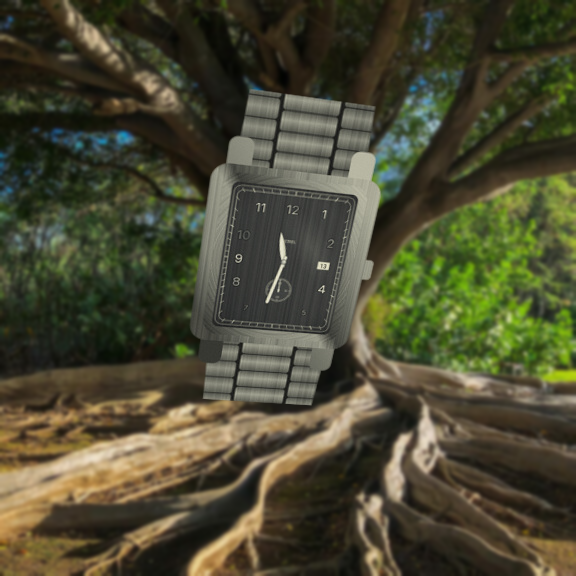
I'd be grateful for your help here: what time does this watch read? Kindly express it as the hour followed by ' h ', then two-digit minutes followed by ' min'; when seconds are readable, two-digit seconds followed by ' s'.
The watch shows 11 h 32 min
